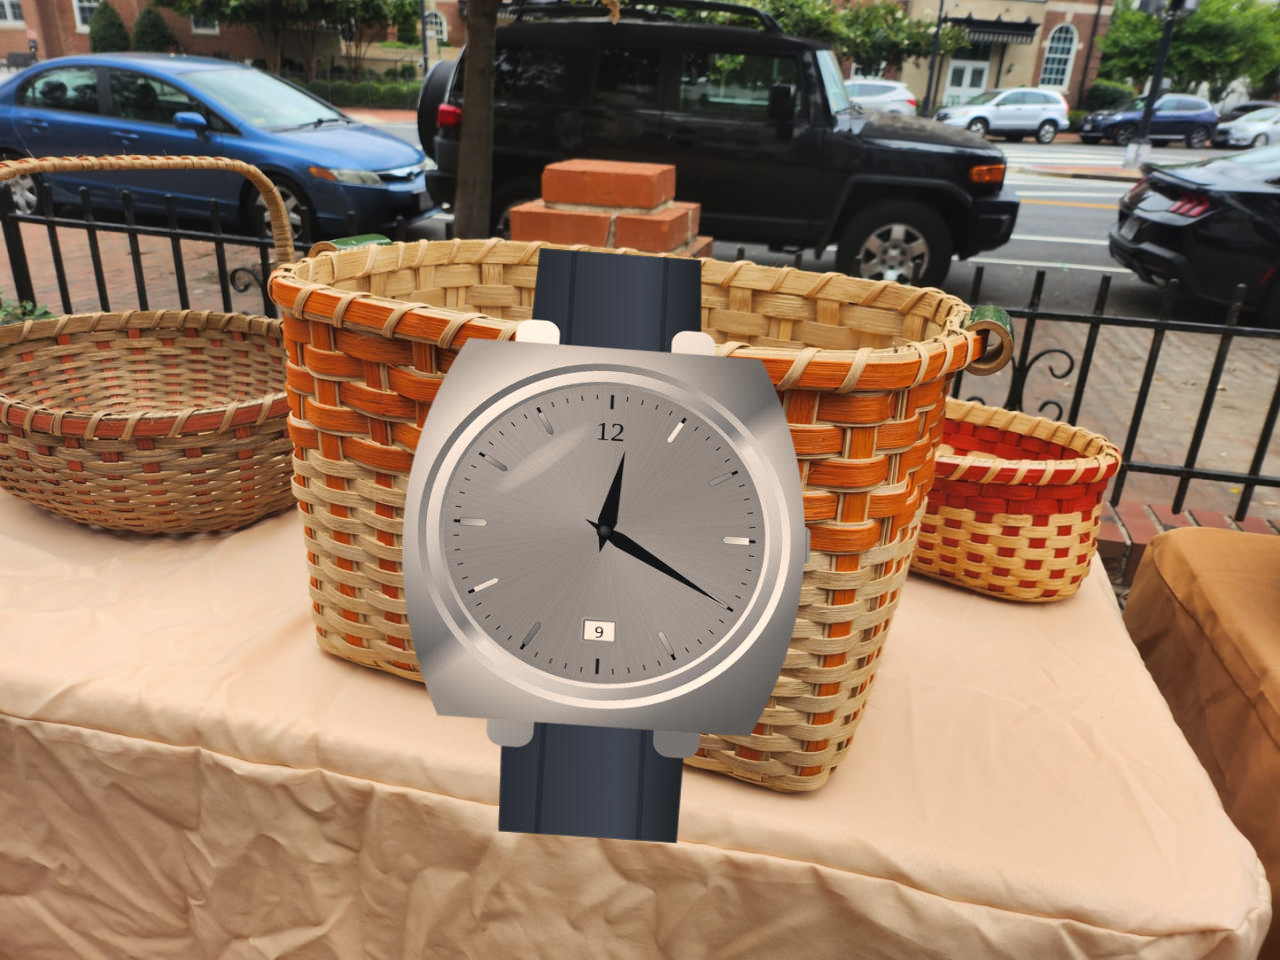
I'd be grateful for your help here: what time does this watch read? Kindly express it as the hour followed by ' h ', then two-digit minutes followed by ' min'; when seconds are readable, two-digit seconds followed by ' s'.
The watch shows 12 h 20 min
